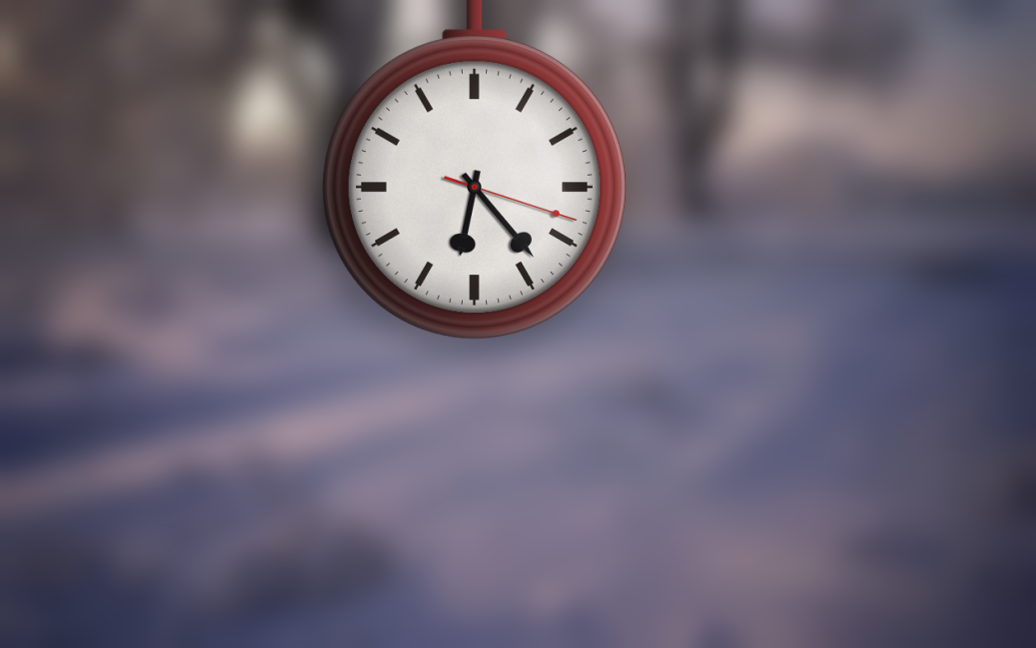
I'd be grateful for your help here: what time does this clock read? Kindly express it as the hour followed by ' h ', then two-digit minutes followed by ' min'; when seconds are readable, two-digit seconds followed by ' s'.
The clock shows 6 h 23 min 18 s
